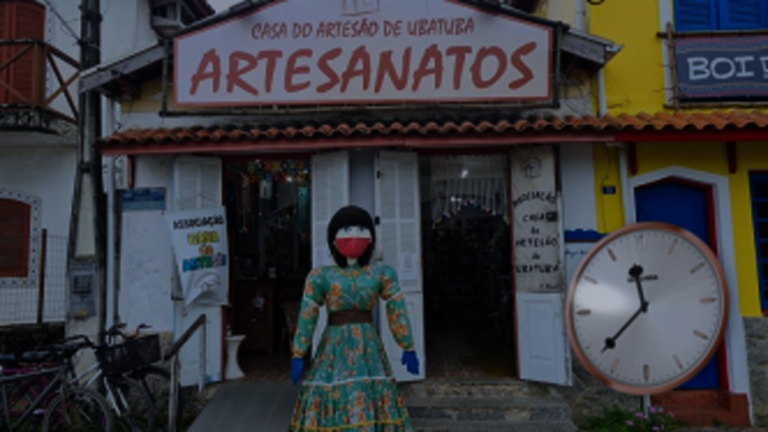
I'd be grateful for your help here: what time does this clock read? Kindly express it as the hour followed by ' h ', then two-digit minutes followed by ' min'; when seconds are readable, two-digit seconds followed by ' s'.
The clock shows 11 h 38 min
